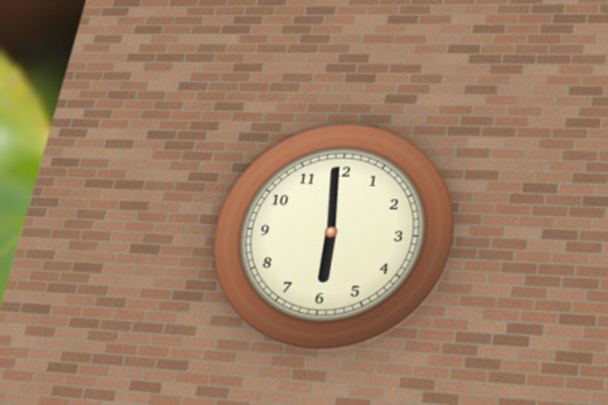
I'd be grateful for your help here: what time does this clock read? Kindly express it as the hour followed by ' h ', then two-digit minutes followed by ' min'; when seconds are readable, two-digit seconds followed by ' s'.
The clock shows 5 h 59 min
